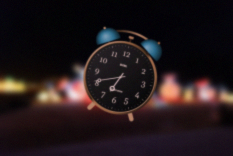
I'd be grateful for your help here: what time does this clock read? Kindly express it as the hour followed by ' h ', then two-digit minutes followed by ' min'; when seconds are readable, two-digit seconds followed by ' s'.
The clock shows 6 h 41 min
